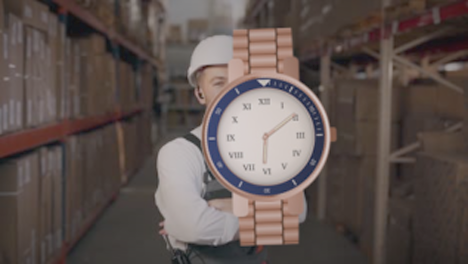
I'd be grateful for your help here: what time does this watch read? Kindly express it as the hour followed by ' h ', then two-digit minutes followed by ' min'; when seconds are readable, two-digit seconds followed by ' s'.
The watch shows 6 h 09 min
